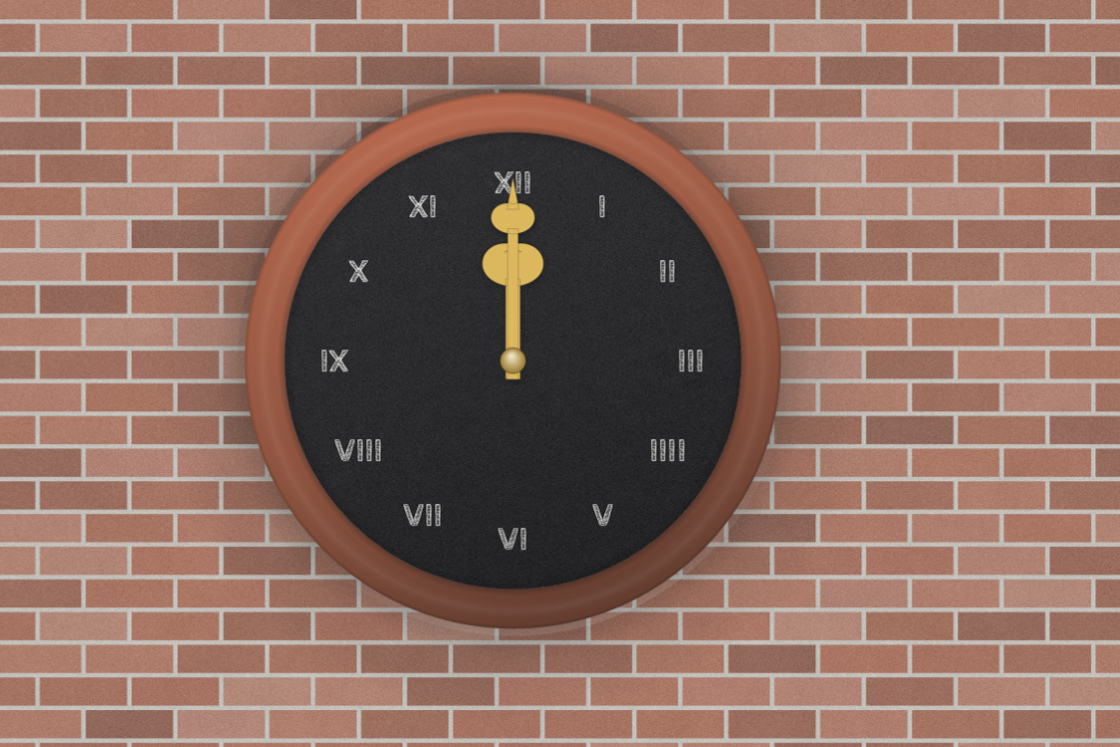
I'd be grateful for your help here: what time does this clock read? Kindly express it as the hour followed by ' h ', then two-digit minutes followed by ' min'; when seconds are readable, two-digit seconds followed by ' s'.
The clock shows 12 h 00 min
